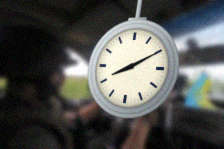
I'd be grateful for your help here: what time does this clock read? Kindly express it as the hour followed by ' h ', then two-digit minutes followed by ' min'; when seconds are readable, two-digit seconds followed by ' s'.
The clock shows 8 h 10 min
